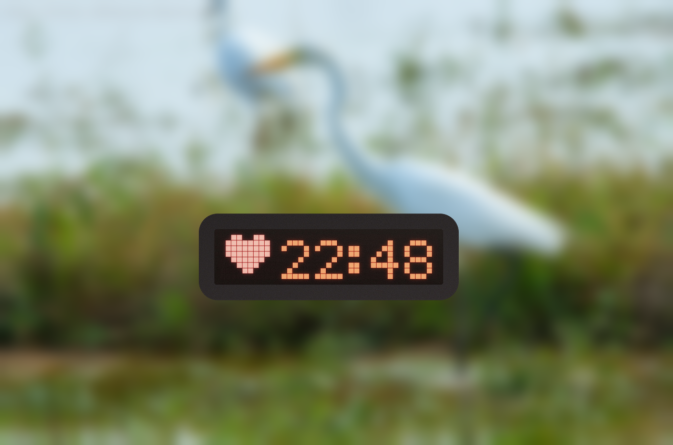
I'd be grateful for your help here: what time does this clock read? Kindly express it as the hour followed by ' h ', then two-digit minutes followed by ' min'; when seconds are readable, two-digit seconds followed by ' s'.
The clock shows 22 h 48 min
